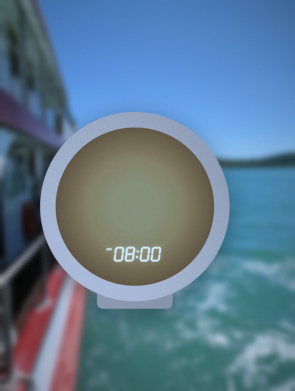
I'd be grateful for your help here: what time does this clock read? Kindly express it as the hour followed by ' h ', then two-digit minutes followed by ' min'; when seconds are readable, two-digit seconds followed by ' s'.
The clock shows 8 h 00 min
